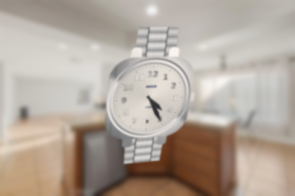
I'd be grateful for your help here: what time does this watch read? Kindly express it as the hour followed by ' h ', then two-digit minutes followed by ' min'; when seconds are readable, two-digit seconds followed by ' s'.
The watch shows 4 h 25 min
